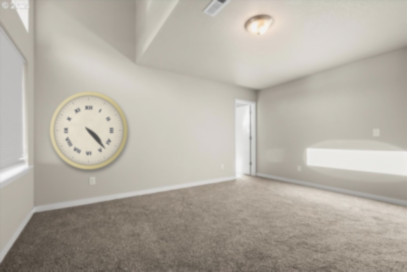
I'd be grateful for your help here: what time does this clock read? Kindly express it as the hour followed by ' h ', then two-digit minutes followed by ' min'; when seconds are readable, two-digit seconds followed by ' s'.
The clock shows 4 h 23 min
